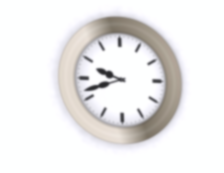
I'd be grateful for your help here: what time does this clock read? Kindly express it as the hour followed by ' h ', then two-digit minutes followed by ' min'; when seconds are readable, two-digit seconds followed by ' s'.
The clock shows 9 h 42 min
